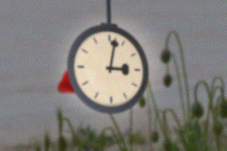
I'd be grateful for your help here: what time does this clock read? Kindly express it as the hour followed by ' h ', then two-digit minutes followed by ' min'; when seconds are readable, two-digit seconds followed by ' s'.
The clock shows 3 h 02 min
